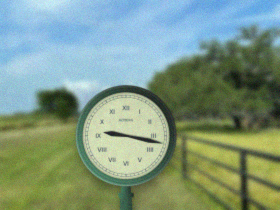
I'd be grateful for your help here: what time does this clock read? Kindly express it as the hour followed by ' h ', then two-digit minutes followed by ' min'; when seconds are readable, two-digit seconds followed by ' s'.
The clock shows 9 h 17 min
